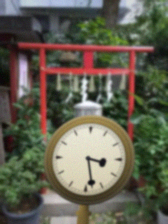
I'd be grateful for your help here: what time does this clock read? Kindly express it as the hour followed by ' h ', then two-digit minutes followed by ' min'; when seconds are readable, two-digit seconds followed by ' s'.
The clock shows 3 h 28 min
